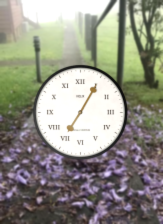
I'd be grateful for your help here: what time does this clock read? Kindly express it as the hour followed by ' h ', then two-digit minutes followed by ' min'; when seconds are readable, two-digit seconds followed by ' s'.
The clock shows 7 h 05 min
